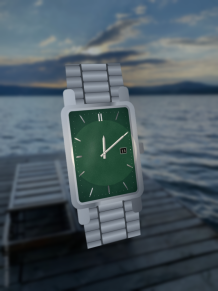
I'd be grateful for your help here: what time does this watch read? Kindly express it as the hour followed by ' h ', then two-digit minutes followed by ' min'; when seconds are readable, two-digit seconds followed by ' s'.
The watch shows 12 h 10 min
